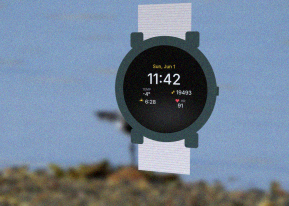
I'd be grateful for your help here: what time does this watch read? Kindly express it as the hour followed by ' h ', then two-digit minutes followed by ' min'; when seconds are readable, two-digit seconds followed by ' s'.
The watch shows 11 h 42 min
